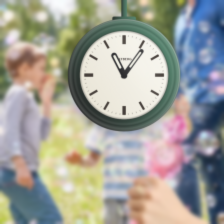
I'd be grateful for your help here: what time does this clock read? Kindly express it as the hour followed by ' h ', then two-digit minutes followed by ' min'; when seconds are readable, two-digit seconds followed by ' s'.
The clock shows 11 h 06 min
